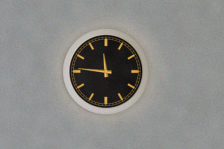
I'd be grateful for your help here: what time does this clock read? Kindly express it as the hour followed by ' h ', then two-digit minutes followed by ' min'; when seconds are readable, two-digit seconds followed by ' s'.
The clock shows 11 h 46 min
